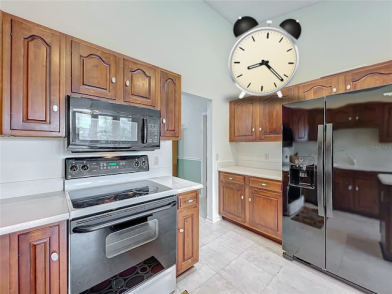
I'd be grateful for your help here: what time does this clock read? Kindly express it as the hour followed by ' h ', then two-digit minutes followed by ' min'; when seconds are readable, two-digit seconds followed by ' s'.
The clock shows 8 h 22 min
